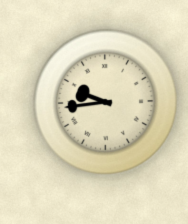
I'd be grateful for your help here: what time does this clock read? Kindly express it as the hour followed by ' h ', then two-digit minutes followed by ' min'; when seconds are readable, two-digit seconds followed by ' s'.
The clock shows 9 h 44 min
